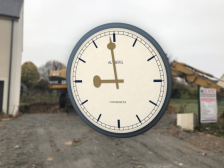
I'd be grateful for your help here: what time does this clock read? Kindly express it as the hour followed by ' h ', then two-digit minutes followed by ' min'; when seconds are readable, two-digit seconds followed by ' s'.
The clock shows 8 h 59 min
